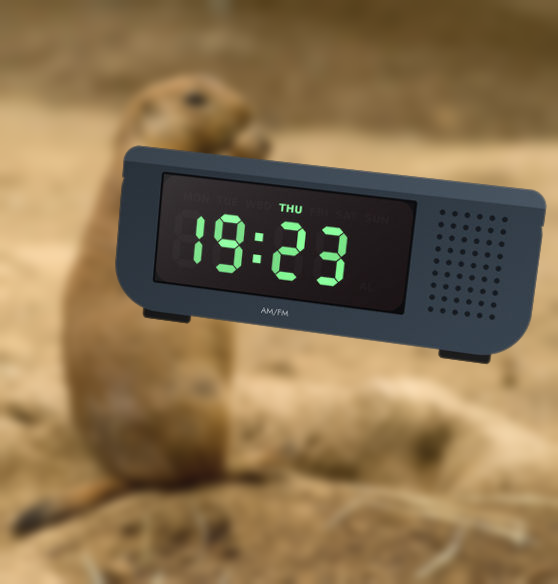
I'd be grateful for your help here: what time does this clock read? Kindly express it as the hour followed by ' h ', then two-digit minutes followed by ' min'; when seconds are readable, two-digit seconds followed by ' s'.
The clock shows 19 h 23 min
